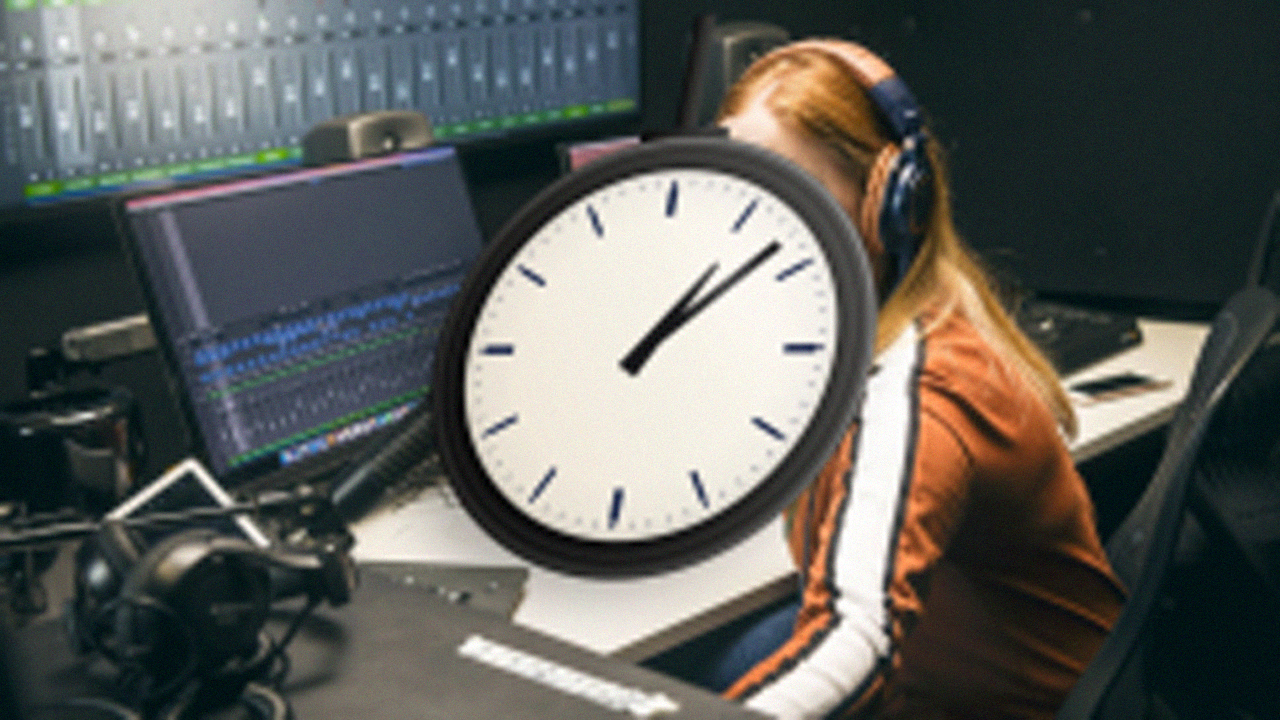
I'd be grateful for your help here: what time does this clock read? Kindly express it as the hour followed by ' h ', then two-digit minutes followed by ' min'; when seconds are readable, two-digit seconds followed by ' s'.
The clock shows 1 h 08 min
